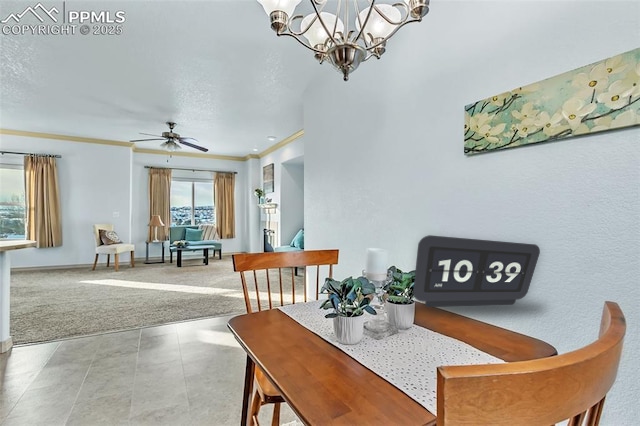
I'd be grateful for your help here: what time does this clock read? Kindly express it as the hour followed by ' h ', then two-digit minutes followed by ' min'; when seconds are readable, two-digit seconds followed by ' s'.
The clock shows 10 h 39 min
